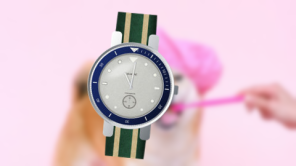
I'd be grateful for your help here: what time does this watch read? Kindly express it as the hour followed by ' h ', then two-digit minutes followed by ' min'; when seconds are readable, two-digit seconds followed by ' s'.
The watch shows 11 h 01 min
